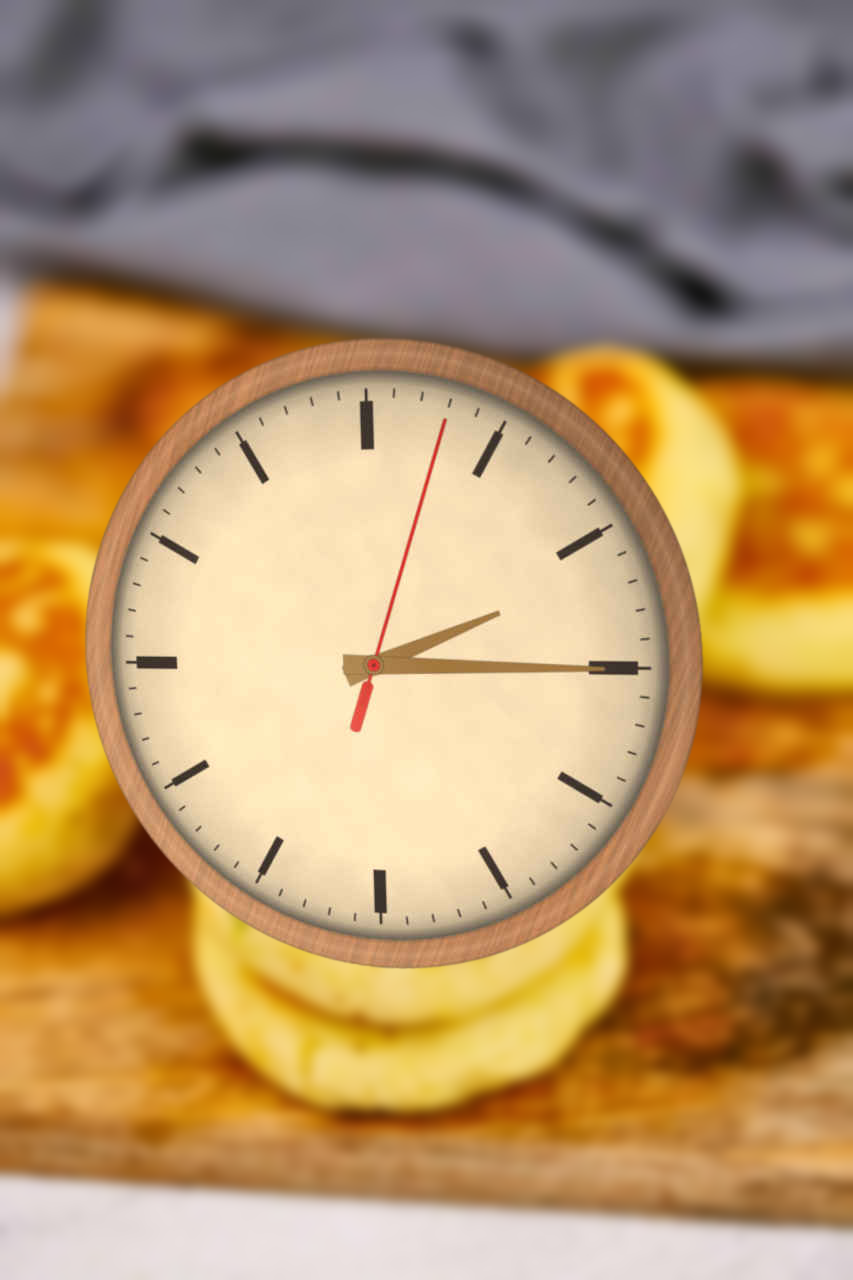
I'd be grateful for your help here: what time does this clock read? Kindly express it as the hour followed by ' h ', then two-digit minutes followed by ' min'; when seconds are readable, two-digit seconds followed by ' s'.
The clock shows 2 h 15 min 03 s
